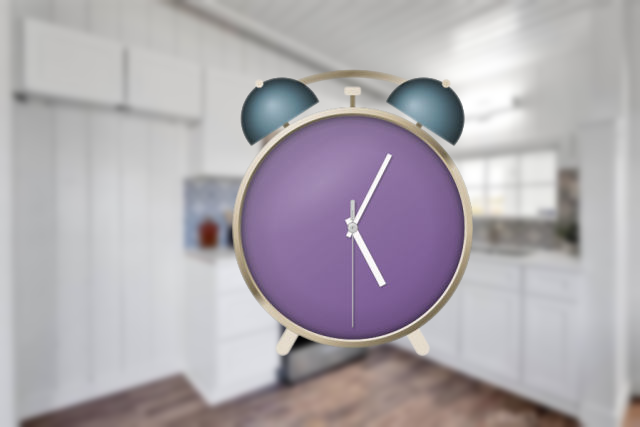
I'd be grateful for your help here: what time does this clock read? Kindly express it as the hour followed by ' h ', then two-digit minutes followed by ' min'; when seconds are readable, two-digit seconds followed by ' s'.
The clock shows 5 h 04 min 30 s
